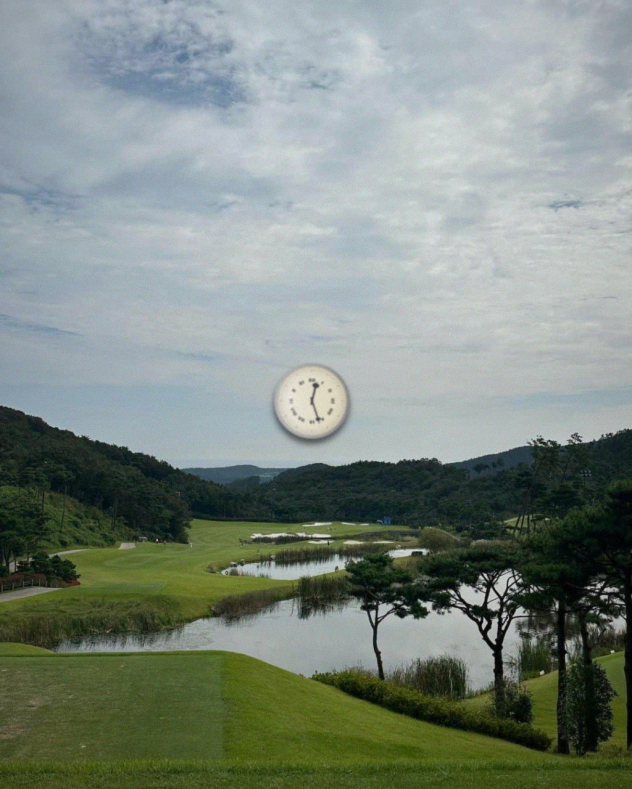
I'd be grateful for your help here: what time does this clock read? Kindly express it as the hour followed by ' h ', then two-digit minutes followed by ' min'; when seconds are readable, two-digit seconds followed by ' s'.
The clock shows 12 h 27 min
